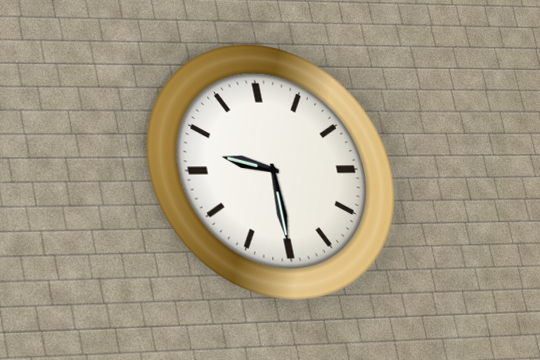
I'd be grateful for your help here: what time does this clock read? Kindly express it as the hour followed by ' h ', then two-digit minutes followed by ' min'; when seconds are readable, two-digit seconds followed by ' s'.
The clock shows 9 h 30 min
